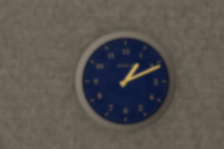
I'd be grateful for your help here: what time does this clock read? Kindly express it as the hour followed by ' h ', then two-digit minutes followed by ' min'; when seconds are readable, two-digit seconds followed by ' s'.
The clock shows 1 h 11 min
